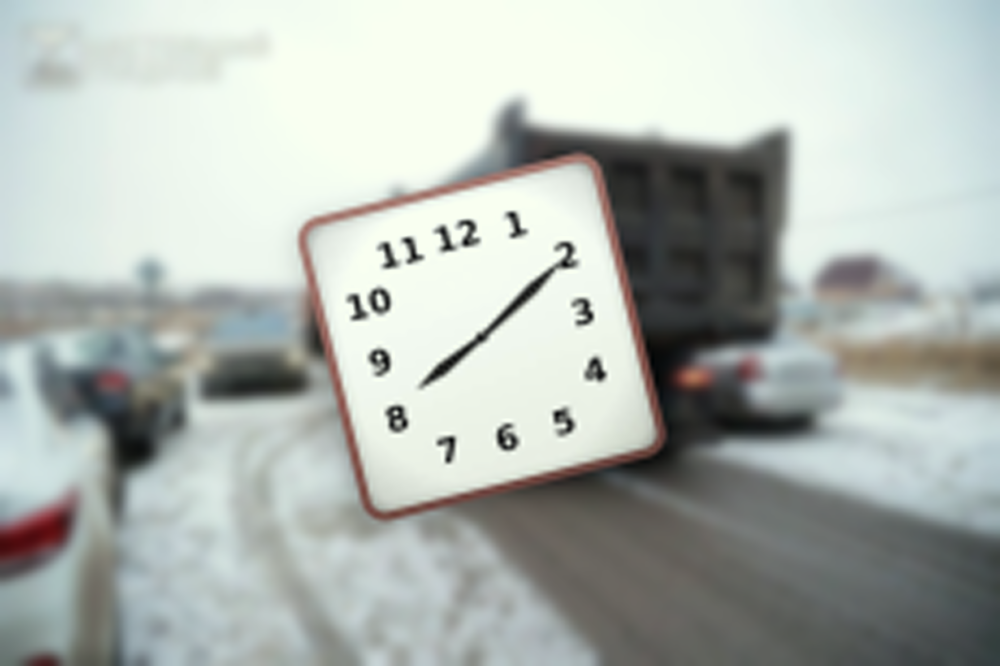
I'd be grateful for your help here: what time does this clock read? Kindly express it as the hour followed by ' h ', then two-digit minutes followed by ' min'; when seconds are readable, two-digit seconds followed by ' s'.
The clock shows 8 h 10 min
